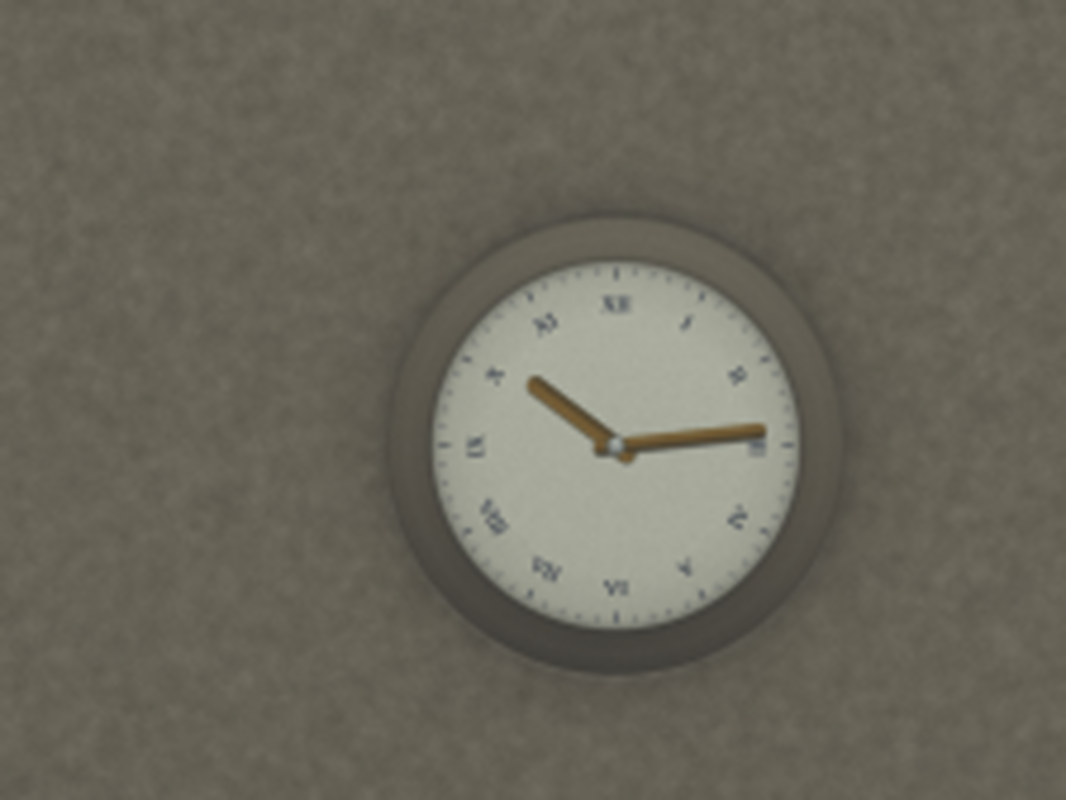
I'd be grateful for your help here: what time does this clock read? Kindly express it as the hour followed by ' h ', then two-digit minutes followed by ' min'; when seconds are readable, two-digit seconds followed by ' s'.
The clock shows 10 h 14 min
